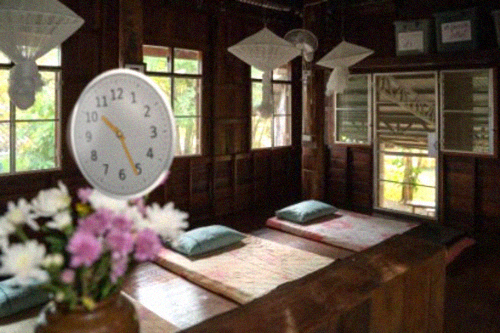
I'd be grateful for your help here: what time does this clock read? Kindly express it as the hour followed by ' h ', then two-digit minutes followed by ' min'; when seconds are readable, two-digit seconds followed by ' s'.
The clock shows 10 h 26 min
